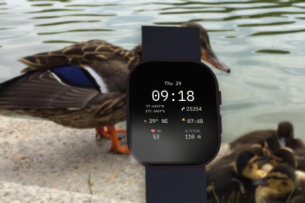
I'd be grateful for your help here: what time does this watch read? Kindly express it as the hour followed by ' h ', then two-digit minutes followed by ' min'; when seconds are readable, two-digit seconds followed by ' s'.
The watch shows 9 h 18 min
